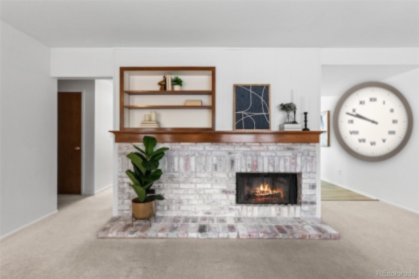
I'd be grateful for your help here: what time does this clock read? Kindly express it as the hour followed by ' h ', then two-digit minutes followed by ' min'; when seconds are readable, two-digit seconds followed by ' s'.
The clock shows 9 h 48 min
